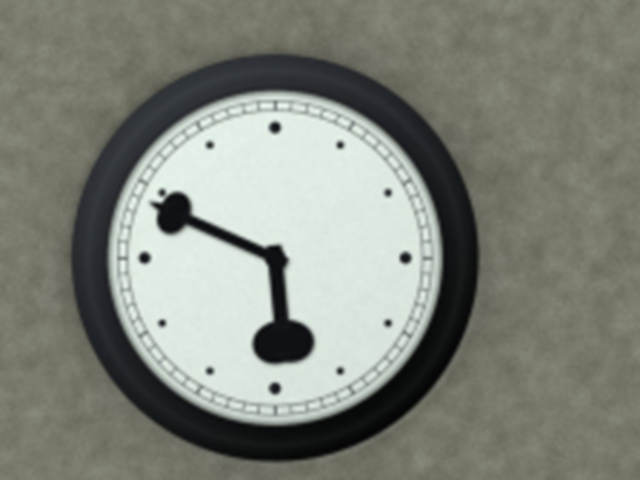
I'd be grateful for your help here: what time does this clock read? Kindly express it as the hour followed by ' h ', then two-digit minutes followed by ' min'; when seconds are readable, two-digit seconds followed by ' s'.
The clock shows 5 h 49 min
